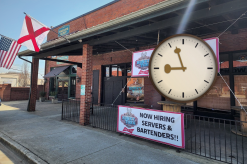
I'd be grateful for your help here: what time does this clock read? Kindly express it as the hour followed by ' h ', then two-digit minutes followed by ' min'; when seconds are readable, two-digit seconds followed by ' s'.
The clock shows 8 h 57 min
